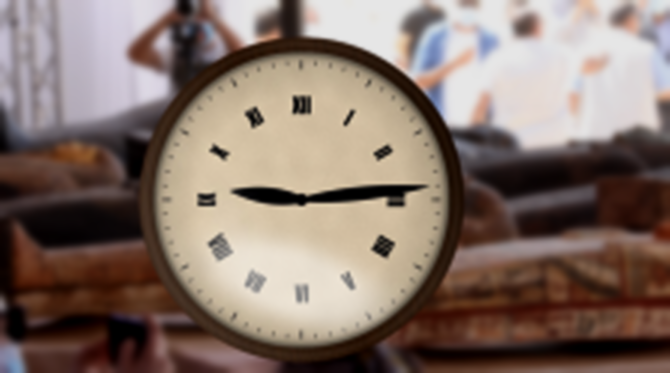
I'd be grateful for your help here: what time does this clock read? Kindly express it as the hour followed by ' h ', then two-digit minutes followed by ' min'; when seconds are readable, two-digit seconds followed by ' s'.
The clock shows 9 h 14 min
